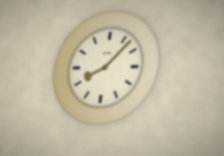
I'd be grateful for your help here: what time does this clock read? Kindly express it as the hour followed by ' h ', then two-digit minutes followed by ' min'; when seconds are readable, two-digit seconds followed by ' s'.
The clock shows 8 h 07 min
